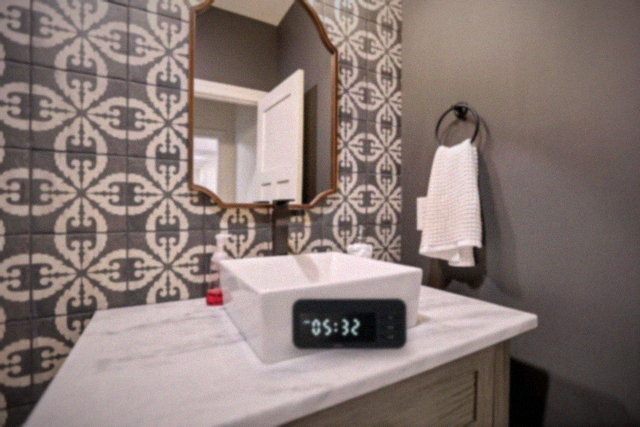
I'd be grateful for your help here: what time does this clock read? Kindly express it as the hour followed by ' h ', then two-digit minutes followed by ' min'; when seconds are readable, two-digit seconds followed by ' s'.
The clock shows 5 h 32 min
